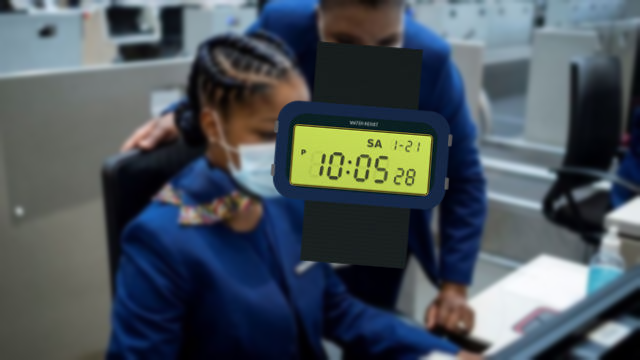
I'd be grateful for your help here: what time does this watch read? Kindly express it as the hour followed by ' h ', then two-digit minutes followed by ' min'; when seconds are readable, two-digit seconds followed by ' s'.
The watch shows 10 h 05 min 28 s
